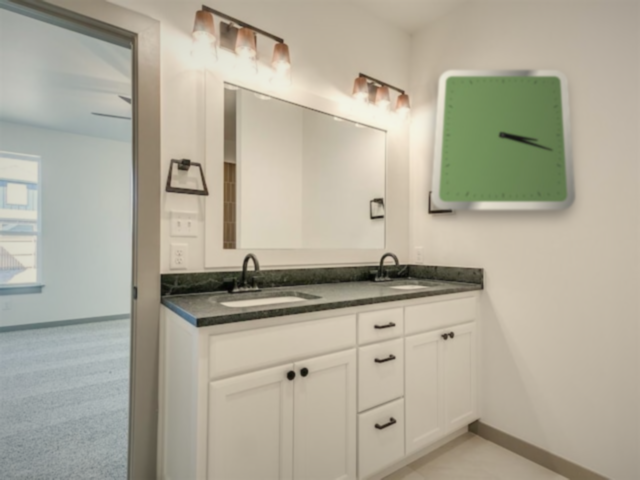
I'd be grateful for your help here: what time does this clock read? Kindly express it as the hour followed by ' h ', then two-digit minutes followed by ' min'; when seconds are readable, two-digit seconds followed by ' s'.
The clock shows 3 h 18 min
